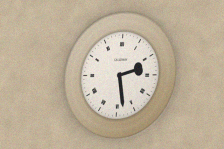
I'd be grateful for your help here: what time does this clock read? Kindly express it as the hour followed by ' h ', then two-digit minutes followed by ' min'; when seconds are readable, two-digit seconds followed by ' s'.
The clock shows 2 h 28 min
